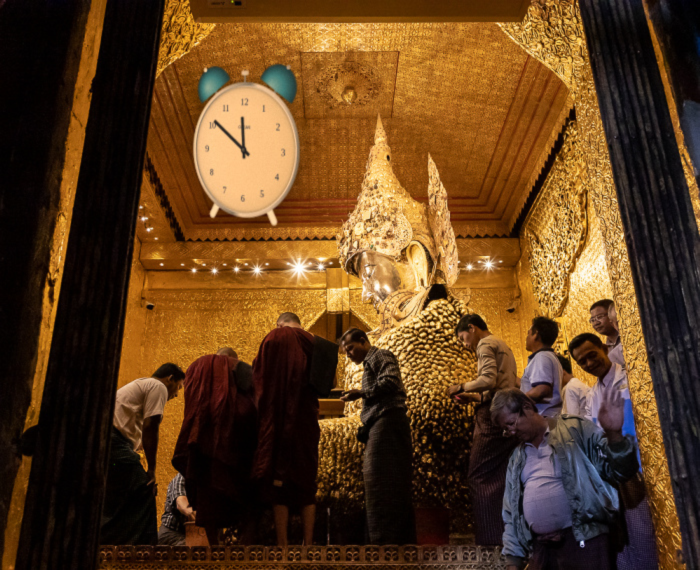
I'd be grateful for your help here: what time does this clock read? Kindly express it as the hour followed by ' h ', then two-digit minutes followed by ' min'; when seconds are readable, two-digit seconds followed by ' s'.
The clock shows 11 h 51 min
